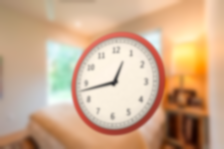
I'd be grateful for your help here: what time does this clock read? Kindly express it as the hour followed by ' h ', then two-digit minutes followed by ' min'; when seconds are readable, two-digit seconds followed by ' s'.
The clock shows 12 h 43 min
